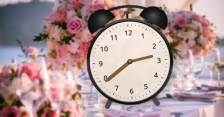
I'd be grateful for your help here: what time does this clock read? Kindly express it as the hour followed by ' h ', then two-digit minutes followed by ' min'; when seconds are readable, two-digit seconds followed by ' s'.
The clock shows 2 h 39 min
